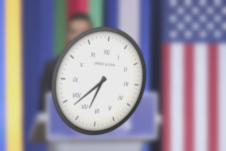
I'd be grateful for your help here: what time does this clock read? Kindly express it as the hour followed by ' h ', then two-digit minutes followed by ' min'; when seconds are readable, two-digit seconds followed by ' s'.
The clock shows 6 h 38 min
